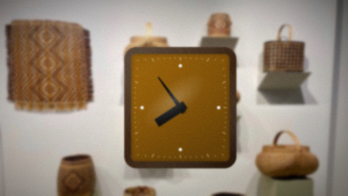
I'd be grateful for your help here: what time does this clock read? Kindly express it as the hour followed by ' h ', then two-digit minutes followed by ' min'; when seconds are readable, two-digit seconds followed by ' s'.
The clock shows 7 h 54 min
